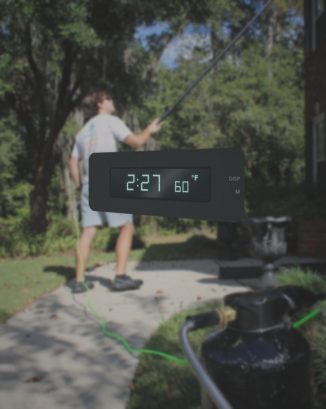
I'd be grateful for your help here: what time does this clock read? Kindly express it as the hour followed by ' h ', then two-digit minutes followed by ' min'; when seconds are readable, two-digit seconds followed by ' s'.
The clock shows 2 h 27 min
